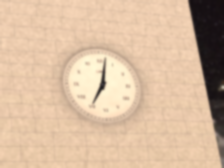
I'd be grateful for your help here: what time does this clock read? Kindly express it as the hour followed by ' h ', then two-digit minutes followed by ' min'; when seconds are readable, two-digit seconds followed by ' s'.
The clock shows 7 h 02 min
